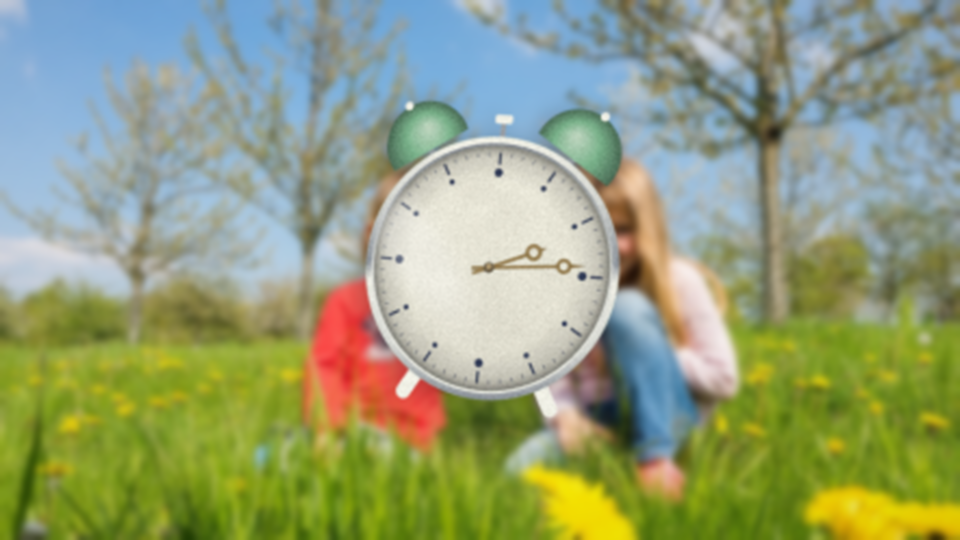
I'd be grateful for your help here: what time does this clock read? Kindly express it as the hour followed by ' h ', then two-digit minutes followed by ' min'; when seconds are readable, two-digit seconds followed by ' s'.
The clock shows 2 h 14 min
